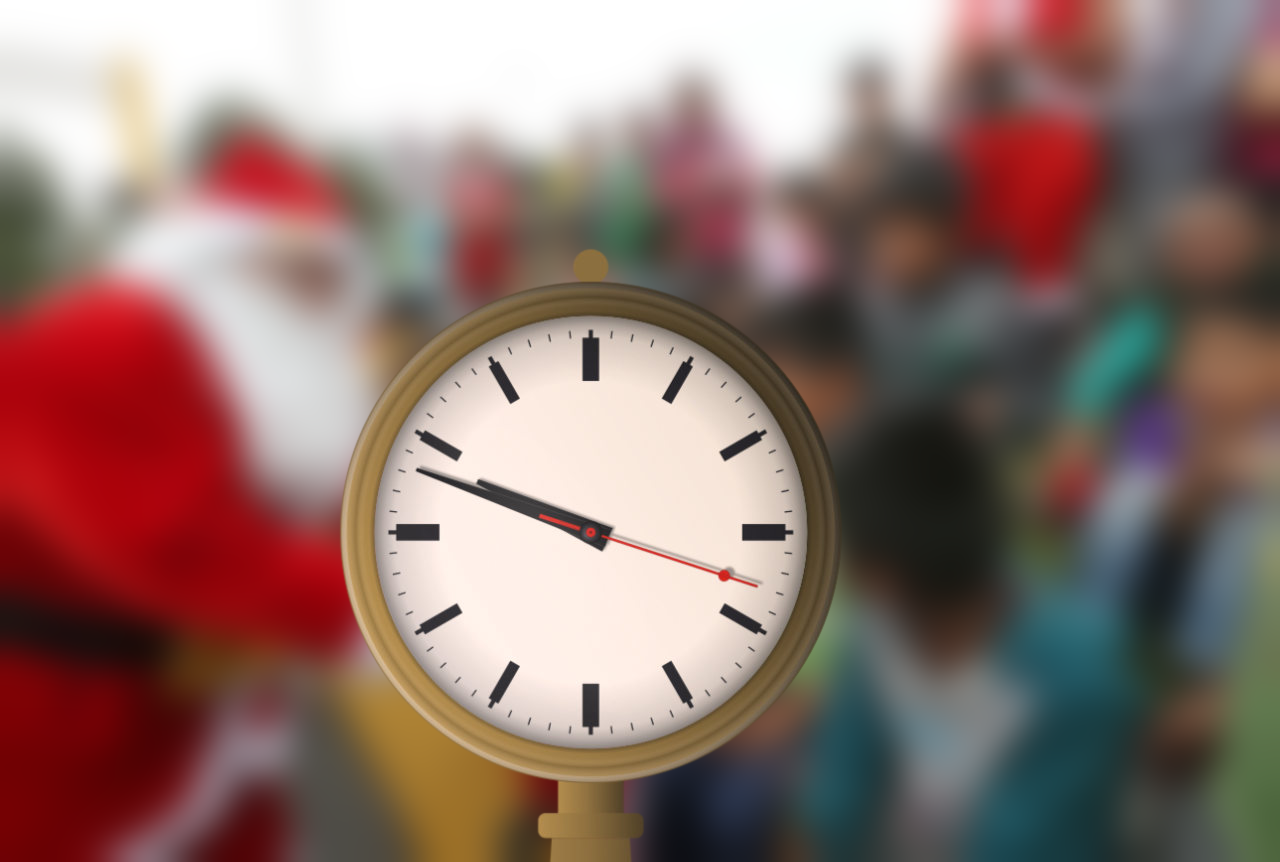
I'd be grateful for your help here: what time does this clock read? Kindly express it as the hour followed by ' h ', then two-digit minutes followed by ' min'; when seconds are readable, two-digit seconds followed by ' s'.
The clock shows 9 h 48 min 18 s
